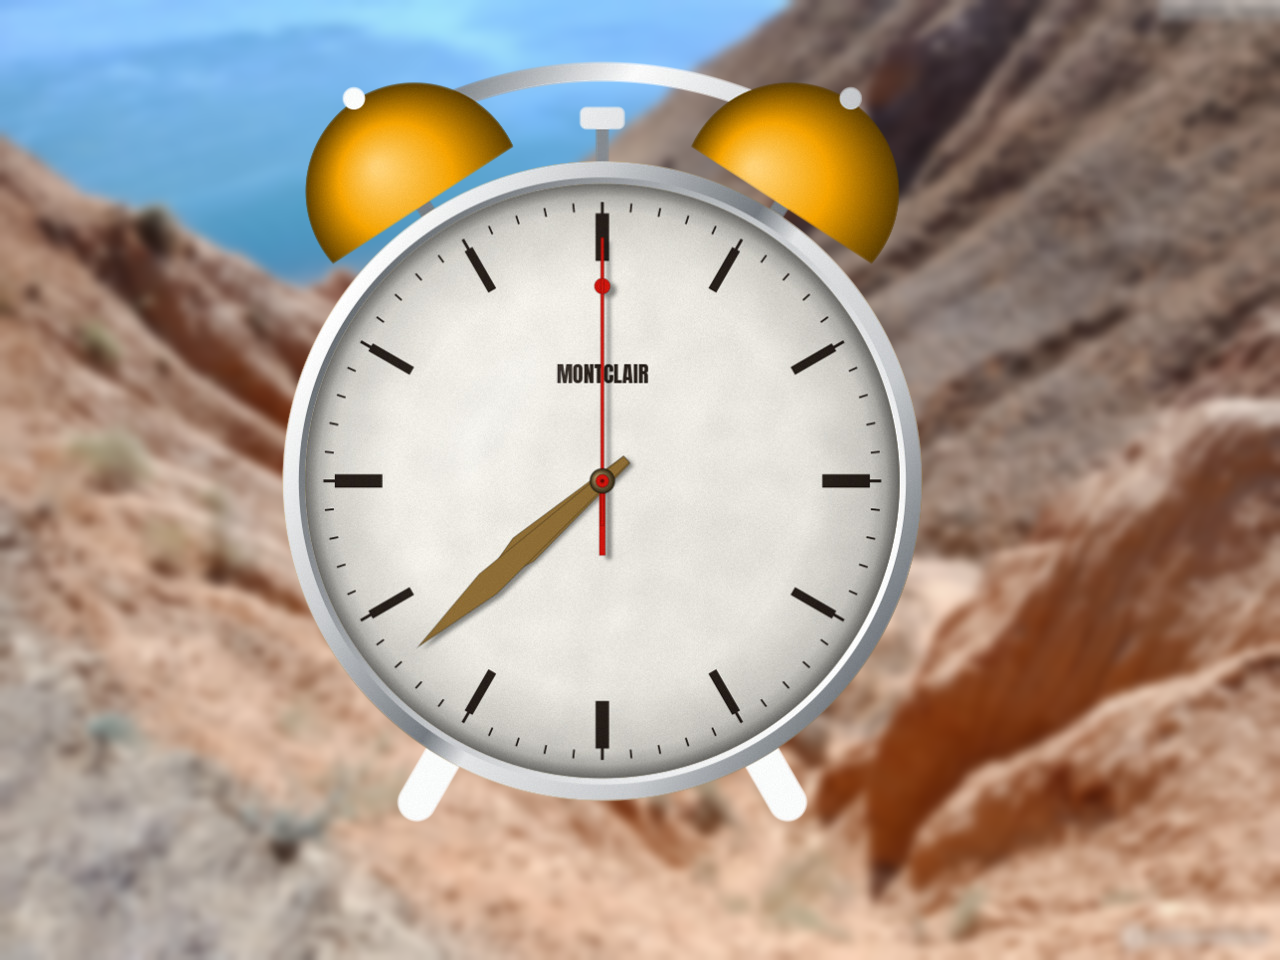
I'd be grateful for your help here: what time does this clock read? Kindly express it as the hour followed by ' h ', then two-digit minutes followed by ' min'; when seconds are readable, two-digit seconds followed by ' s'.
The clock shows 7 h 38 min 00 s
